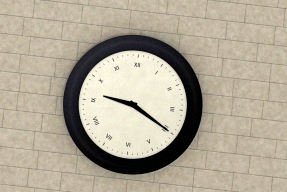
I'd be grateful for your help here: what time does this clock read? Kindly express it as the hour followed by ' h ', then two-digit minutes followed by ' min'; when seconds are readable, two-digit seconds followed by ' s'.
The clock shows 9 h 20 min
